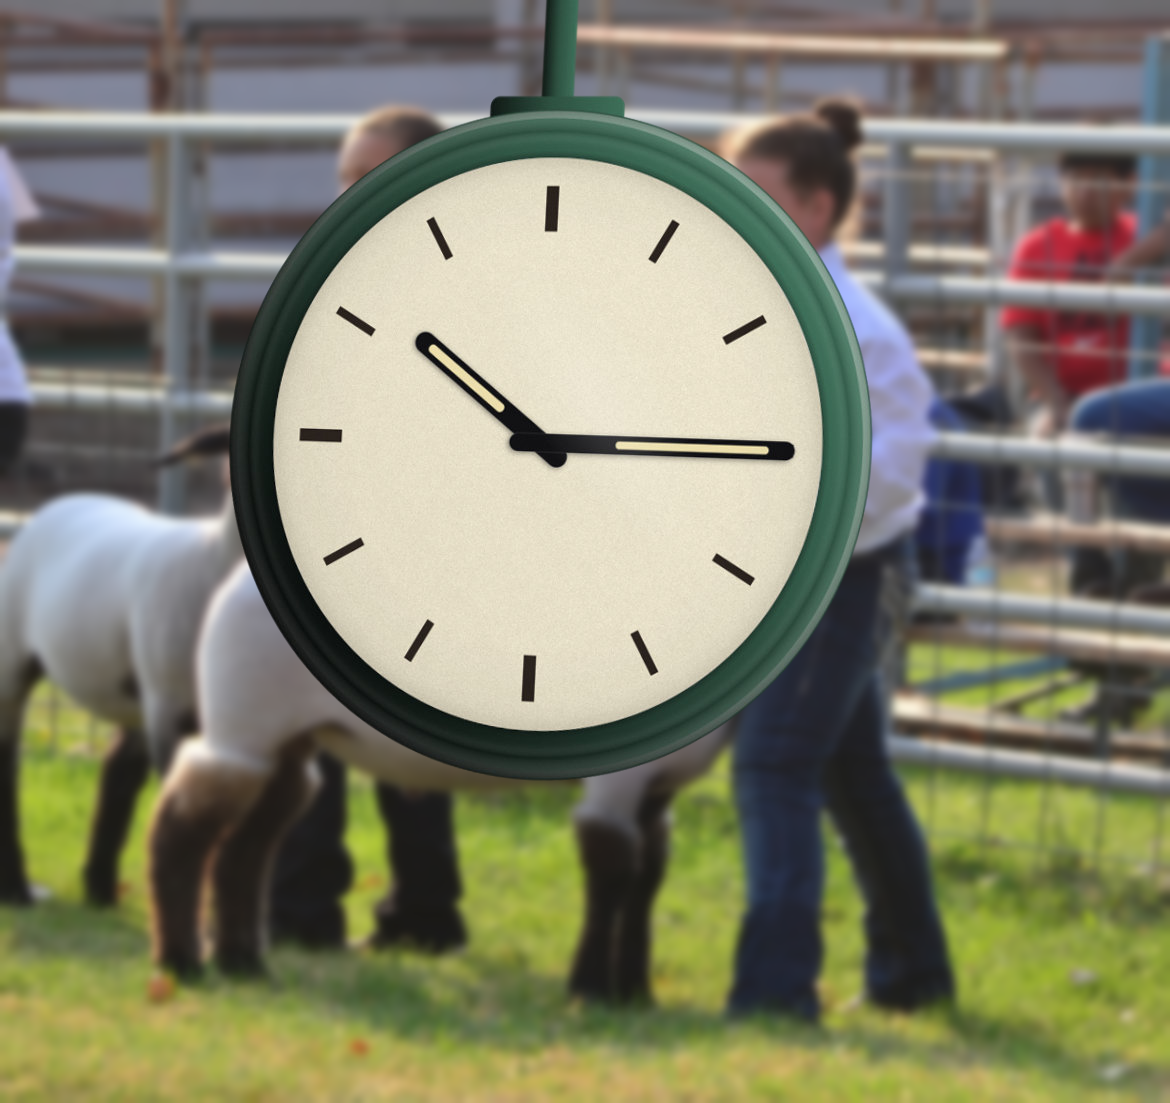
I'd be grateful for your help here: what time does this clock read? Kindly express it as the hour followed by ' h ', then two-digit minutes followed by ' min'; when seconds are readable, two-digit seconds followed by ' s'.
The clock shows 10 h 15 min
